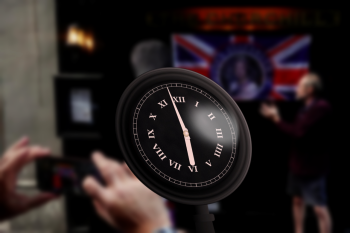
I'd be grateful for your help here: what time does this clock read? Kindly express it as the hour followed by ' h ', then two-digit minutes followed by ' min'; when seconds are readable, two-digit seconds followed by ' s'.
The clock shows 5 h 58 min
